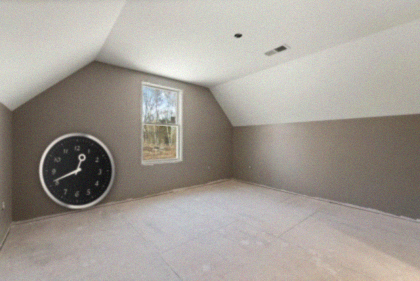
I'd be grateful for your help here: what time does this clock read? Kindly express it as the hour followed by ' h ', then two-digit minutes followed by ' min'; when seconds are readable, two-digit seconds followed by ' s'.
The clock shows 12 h 41 min
